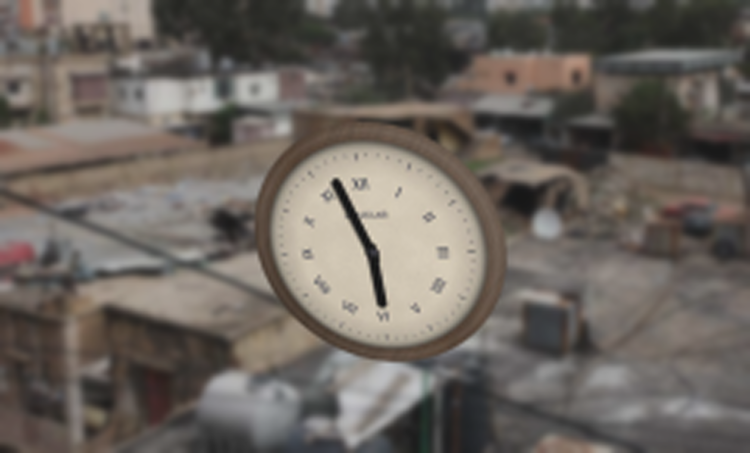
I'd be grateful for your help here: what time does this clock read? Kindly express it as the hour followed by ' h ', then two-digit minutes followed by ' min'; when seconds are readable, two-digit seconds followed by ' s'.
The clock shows 5 h 57 min
